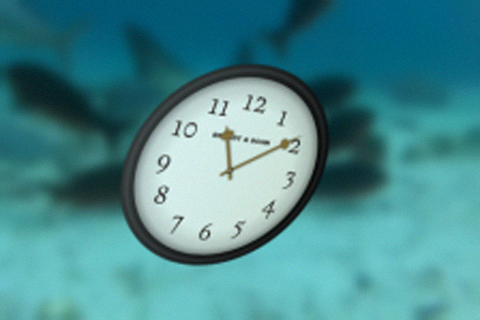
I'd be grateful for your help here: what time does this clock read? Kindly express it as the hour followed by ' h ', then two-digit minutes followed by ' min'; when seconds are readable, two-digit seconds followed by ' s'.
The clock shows 11 h 09 min
